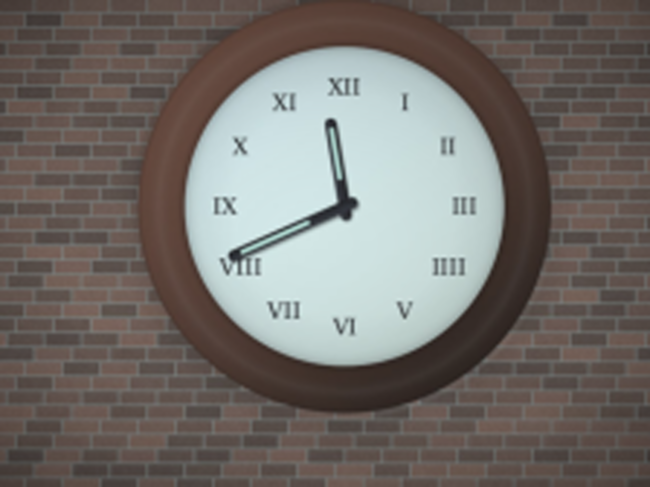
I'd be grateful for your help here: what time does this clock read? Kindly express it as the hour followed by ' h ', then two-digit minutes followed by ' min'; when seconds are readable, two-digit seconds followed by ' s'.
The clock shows 11 h 41 min
